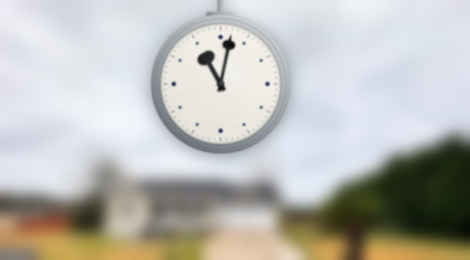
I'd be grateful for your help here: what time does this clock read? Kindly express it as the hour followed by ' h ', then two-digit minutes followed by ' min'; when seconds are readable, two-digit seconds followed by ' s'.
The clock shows 11 h 02 min
